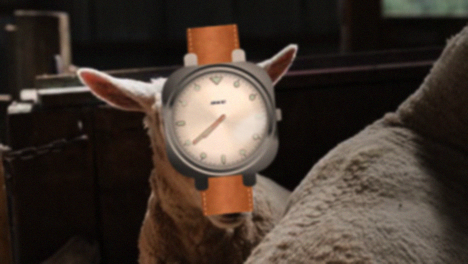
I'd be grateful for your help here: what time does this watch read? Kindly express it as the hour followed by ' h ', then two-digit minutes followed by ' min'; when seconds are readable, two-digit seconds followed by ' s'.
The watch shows 7 h 39 min
